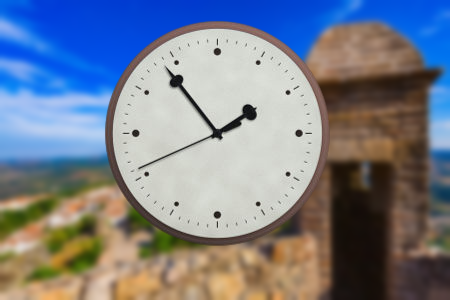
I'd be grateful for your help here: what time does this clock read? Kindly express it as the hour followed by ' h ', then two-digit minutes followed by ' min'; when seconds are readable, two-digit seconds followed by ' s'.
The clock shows 1 h 53 min 41 s
